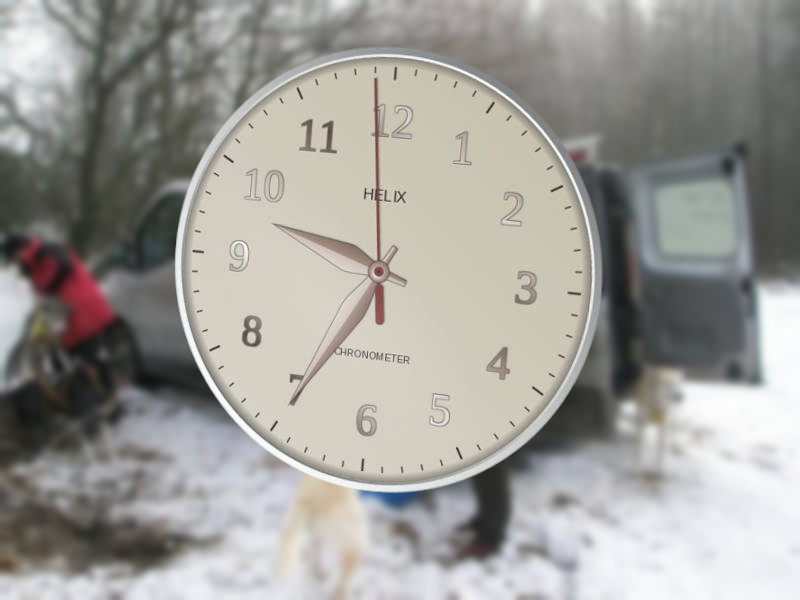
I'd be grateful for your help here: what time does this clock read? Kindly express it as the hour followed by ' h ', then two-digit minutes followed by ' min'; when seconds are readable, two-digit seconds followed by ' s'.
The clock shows 9 h 34 min 59 s
